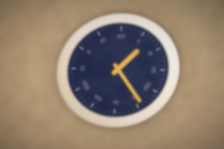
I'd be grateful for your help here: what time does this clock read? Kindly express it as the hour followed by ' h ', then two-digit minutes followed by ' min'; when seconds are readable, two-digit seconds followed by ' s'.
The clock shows 1 h 24 min
